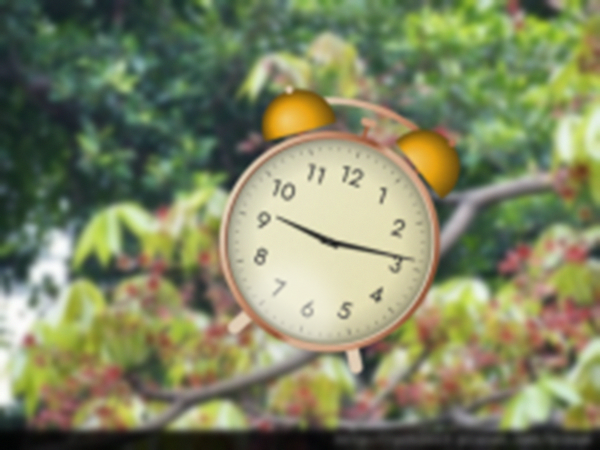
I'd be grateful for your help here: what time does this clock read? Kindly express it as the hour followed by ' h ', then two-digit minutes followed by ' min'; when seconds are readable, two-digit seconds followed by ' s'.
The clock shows 9 h 14 min
